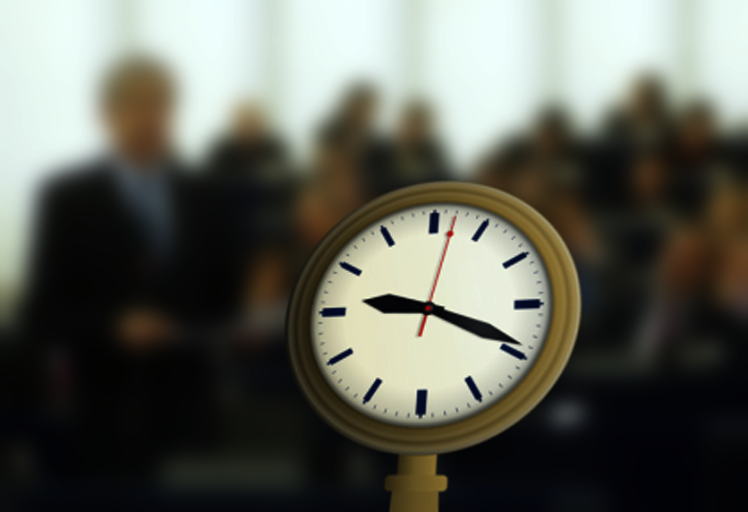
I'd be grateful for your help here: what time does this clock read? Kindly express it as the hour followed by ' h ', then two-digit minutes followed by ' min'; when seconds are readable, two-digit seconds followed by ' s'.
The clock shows 9 h 19 min 02 s
